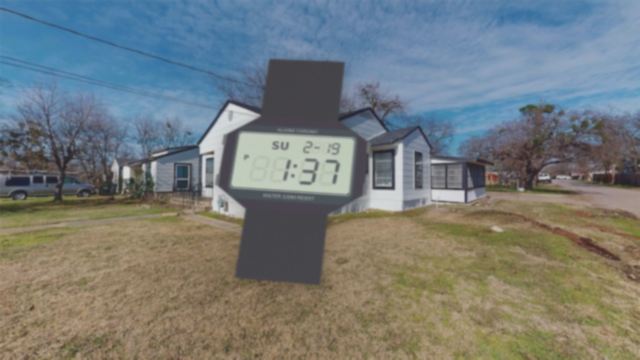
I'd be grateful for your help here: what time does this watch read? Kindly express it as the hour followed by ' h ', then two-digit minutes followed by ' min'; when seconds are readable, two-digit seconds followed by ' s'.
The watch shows 1 h 37 min
